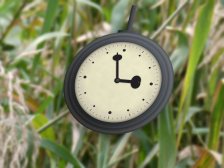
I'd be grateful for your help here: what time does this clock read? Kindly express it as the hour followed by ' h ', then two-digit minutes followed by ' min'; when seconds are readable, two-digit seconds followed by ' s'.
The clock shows 2 h 58 min
